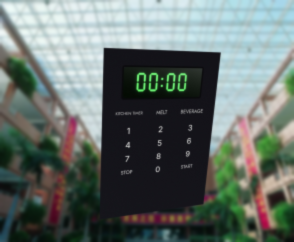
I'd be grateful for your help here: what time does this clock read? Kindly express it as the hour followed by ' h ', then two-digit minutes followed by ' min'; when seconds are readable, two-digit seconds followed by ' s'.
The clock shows 0 h 00 min
